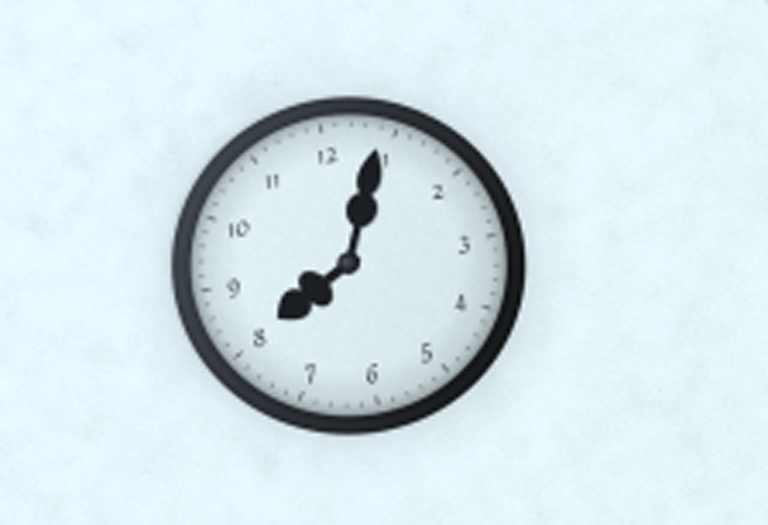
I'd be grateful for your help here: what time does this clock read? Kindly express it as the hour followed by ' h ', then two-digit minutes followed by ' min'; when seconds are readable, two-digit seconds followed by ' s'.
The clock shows 8 h 04 min
